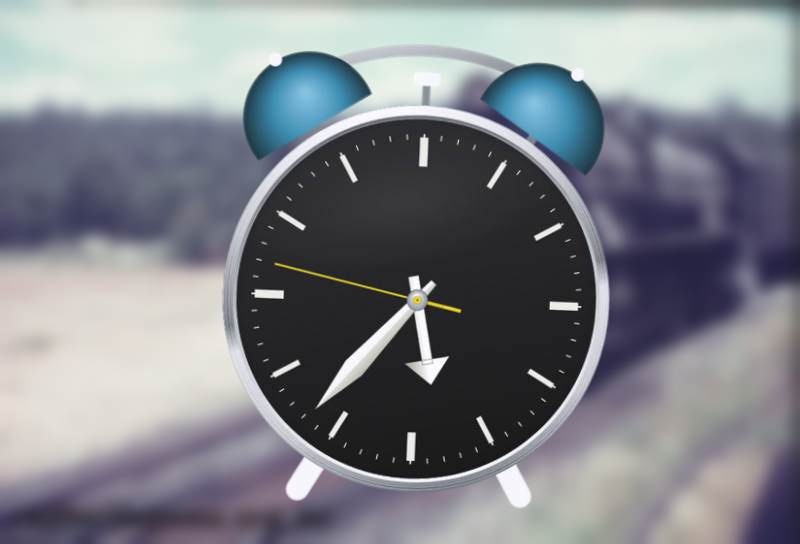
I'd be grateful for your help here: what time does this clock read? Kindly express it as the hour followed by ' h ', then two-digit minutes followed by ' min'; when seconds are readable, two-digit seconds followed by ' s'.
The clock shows 5 h 36 min 47 s
